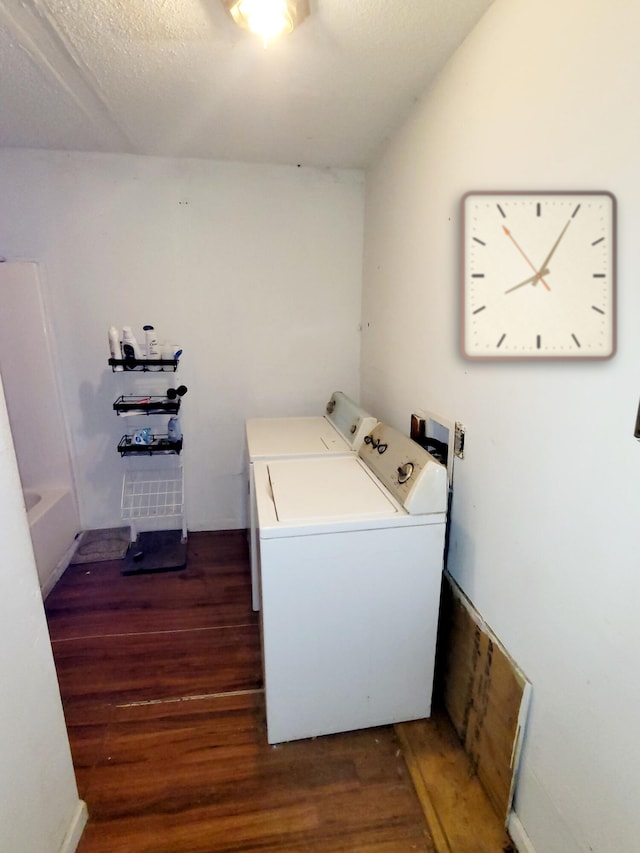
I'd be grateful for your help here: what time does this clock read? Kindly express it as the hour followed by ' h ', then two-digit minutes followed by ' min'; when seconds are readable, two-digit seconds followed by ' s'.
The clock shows 8 h 04 min 54 s
